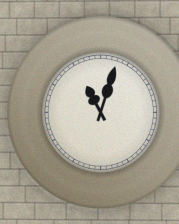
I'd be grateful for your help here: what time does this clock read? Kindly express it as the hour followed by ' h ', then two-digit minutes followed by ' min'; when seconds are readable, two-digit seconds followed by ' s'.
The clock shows 11 h 03 min
